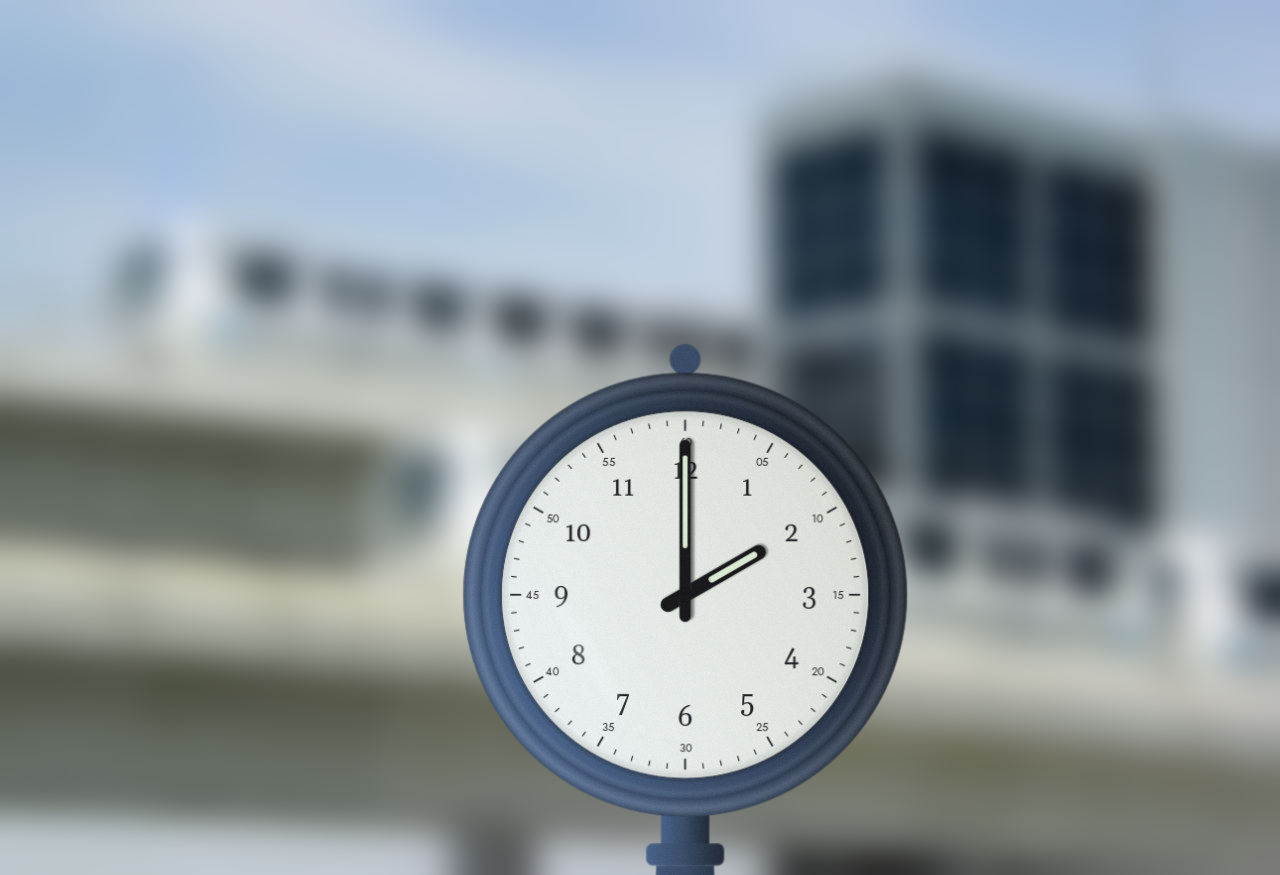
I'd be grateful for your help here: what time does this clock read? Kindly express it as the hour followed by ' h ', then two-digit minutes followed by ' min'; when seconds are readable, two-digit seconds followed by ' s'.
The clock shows 2 h 00 min
